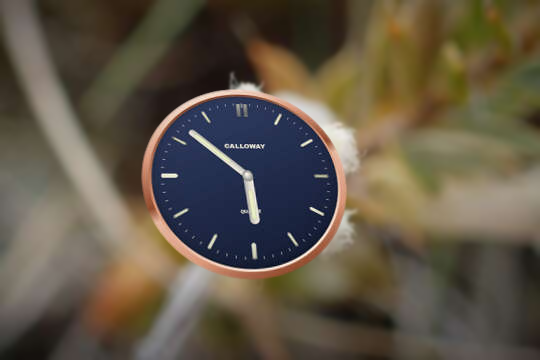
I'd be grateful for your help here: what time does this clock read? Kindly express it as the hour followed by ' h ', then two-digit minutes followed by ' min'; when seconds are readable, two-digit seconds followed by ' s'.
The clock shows 5 h 52 min
